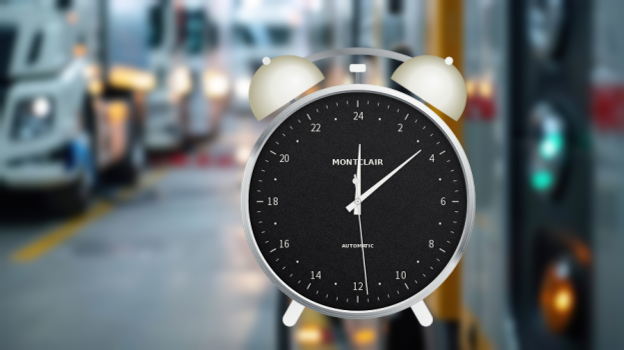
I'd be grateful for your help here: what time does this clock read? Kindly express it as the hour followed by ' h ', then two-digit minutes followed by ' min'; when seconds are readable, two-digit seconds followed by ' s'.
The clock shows 0 h 08 min 29 s
